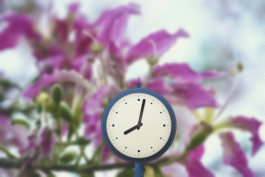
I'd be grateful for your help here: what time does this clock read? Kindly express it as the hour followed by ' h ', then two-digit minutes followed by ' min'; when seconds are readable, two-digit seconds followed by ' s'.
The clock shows 8 h 02 min
